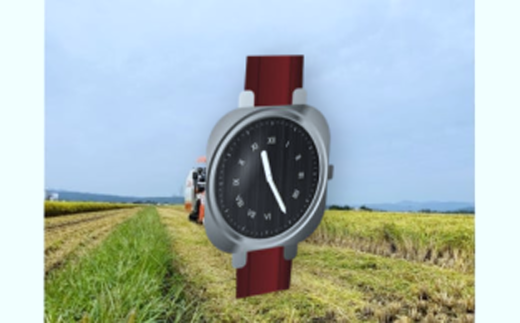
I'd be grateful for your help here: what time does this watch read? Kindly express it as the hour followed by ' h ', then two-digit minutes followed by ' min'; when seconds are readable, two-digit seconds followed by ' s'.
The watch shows 11 h 25 min
